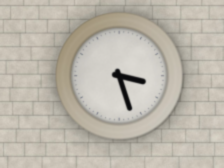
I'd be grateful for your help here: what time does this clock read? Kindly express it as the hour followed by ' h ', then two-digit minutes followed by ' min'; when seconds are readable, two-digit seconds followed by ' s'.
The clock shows 3 h 27 min
